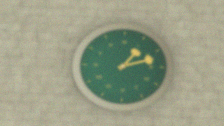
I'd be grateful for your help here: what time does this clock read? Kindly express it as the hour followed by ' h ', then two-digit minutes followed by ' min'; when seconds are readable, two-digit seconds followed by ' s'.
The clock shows 1 h 12 min
